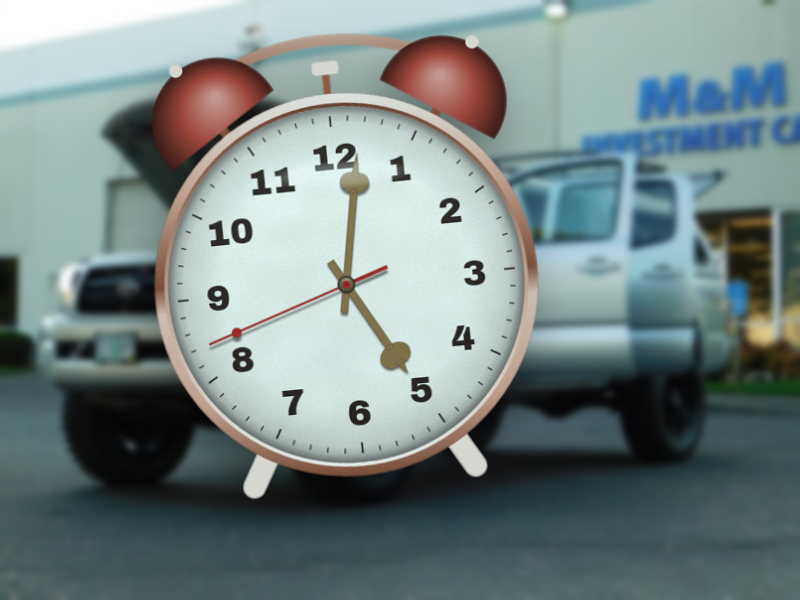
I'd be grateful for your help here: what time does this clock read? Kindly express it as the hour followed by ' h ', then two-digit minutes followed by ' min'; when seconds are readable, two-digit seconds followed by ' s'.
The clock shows 5 h 01 min 42 s
